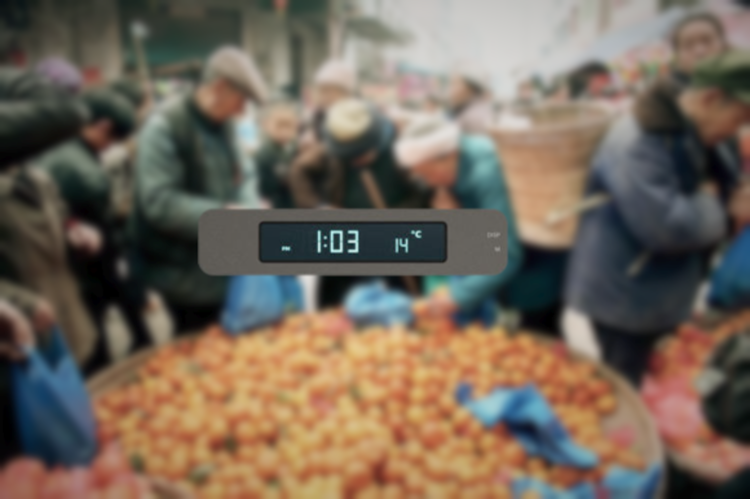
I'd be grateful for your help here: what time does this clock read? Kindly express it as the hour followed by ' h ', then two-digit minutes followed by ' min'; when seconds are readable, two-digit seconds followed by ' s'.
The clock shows 1 h 03 min
